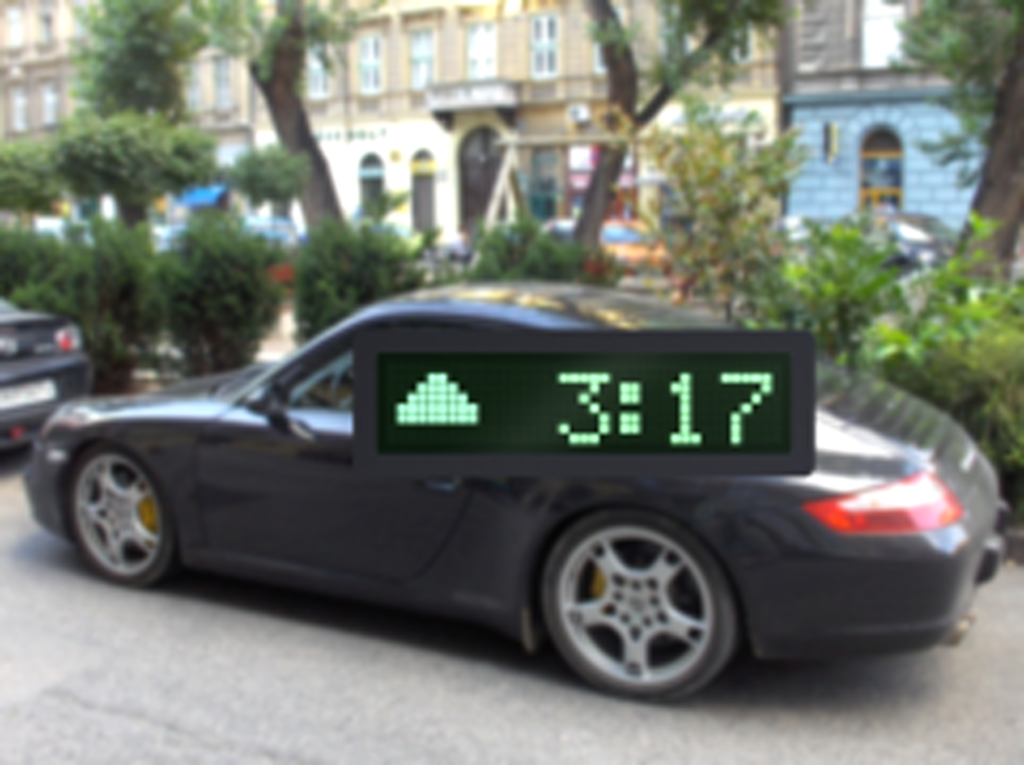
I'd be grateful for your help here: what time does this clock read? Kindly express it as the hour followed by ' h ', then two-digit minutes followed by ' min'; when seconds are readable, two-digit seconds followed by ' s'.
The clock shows 3 h 17 min
